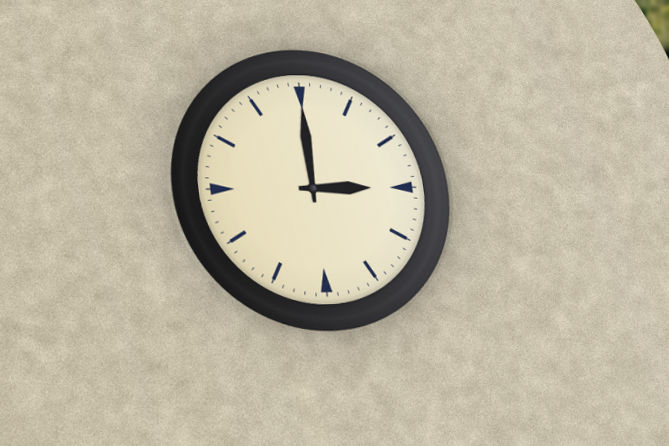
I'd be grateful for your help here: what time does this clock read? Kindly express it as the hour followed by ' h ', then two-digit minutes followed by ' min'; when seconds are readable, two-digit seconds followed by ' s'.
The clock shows 3 h 00 min
